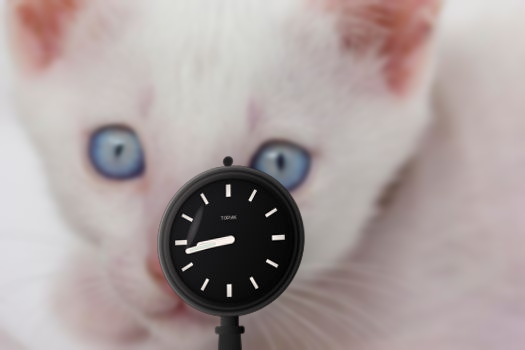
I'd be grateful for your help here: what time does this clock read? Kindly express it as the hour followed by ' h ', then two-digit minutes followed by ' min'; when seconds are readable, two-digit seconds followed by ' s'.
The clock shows 8 h 43 min
